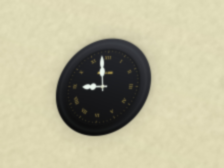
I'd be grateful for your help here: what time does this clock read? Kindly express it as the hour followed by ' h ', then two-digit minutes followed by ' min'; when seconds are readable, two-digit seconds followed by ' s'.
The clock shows 8 h 58 min
